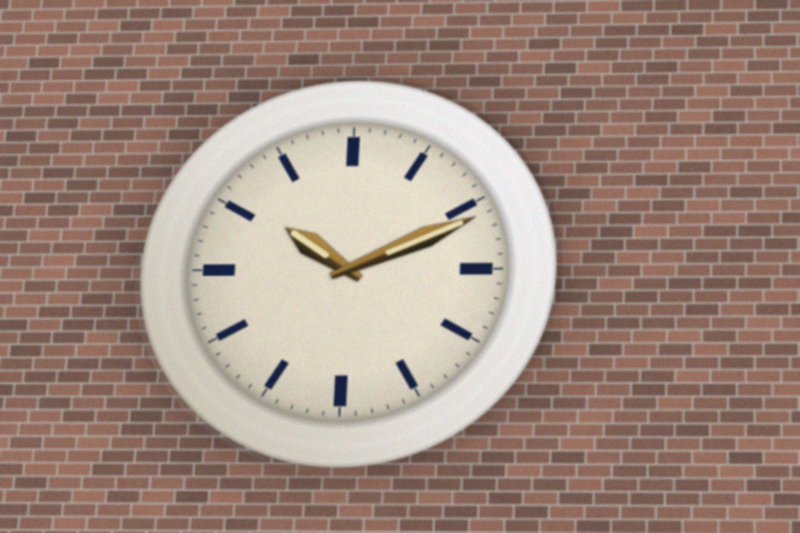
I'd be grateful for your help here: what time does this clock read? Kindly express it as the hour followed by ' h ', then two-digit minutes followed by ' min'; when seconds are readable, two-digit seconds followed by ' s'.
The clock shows 10 h 11 min
